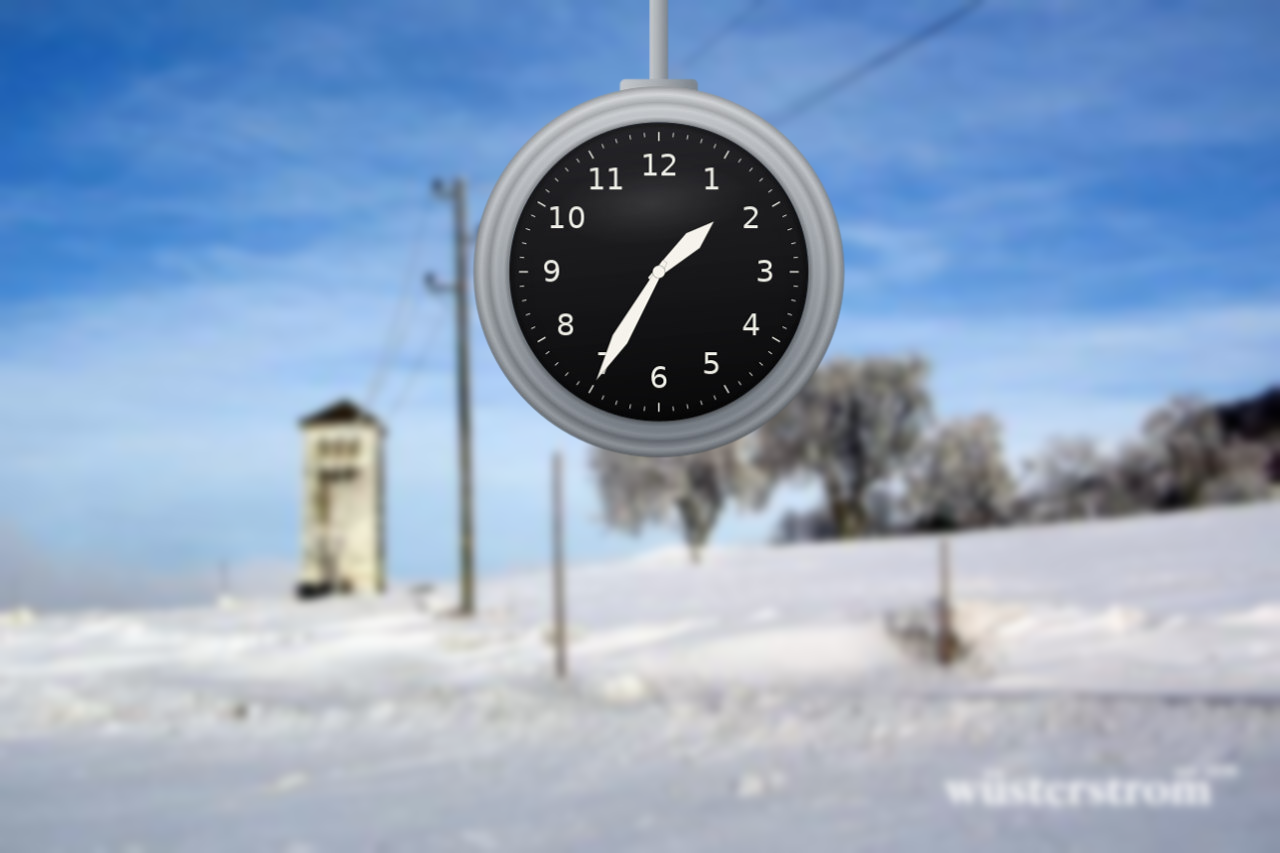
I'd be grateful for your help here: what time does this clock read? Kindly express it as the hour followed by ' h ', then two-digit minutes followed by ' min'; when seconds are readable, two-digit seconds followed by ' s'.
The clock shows 1 h 35 min
